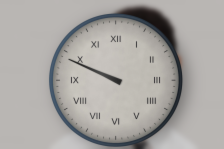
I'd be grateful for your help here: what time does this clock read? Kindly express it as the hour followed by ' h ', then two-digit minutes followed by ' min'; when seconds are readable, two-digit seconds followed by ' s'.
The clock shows 9 h 49 min
